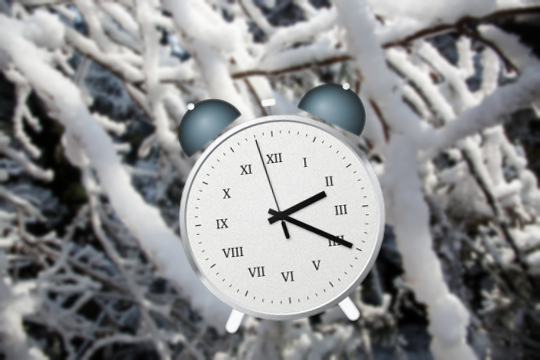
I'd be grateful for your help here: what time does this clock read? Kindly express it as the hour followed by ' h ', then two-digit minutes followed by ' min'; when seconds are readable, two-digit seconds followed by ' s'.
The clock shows 2 h 19 min 58 s
